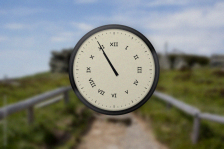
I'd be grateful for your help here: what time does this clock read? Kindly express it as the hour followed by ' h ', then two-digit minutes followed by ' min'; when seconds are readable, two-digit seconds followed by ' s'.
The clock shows 10 h 55 min
